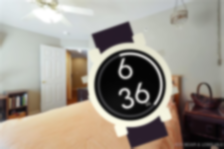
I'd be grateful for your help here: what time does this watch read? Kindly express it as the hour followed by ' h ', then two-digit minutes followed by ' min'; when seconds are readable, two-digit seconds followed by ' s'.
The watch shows 6 h 36 min
